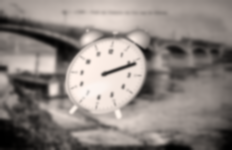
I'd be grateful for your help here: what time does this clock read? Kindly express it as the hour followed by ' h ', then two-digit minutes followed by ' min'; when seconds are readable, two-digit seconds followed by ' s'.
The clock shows 2 h 11 min
